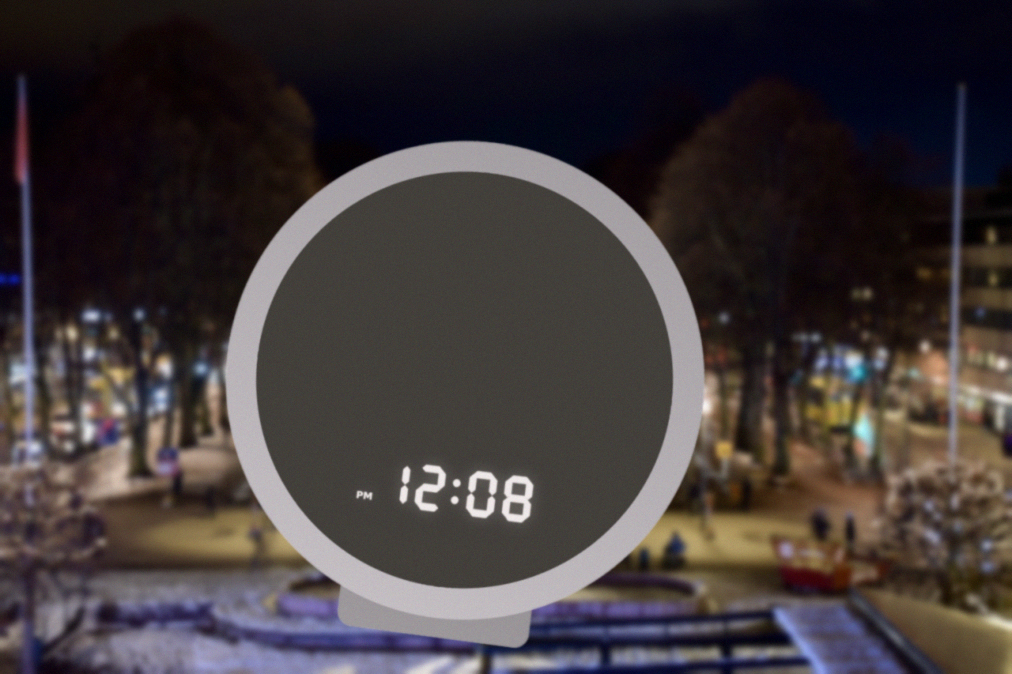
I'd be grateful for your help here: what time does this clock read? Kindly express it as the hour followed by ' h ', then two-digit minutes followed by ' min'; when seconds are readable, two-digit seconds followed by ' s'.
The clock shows 12 h 08 min
